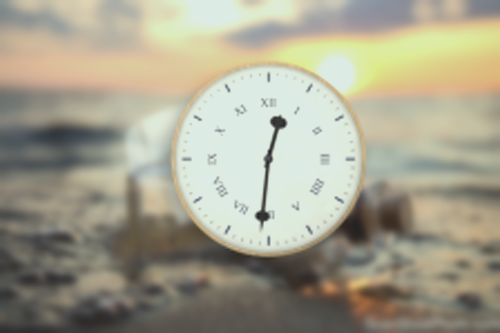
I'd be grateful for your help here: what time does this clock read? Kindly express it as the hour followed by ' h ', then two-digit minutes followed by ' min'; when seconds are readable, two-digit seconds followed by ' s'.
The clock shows 12 h 31 min
